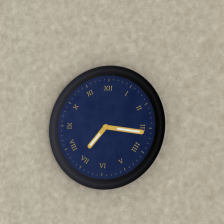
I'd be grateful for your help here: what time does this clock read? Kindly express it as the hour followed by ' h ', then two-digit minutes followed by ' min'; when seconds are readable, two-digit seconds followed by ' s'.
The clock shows 7 h 16 min
